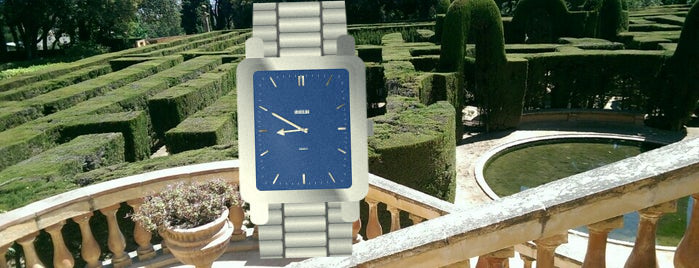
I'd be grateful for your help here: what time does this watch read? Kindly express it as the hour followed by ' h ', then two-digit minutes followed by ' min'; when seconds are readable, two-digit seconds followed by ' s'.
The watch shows 8 h 50 min
